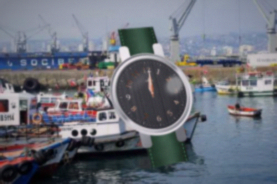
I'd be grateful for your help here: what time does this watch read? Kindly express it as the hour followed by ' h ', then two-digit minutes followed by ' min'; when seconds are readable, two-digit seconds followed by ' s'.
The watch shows 12 h 01 min
